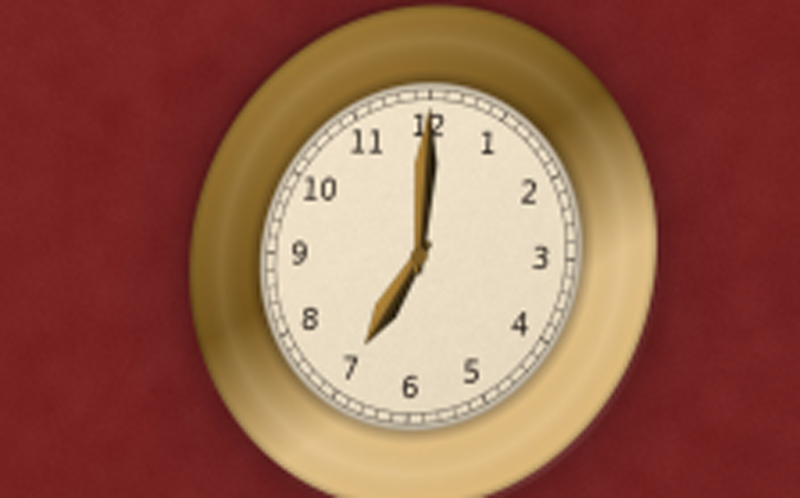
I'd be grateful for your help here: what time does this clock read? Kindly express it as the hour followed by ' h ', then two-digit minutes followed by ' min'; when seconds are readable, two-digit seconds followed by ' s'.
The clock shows 7 h 00 min
